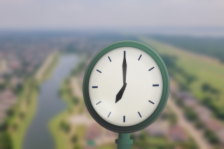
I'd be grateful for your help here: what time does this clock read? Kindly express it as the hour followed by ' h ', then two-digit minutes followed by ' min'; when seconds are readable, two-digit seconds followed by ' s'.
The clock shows 7 h 00 min
